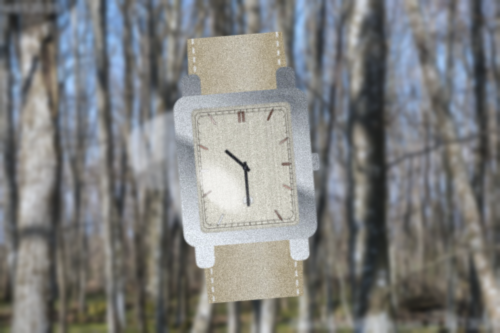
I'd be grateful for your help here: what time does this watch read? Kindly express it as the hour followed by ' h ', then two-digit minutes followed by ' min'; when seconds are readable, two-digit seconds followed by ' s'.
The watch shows 10 h 30 min
